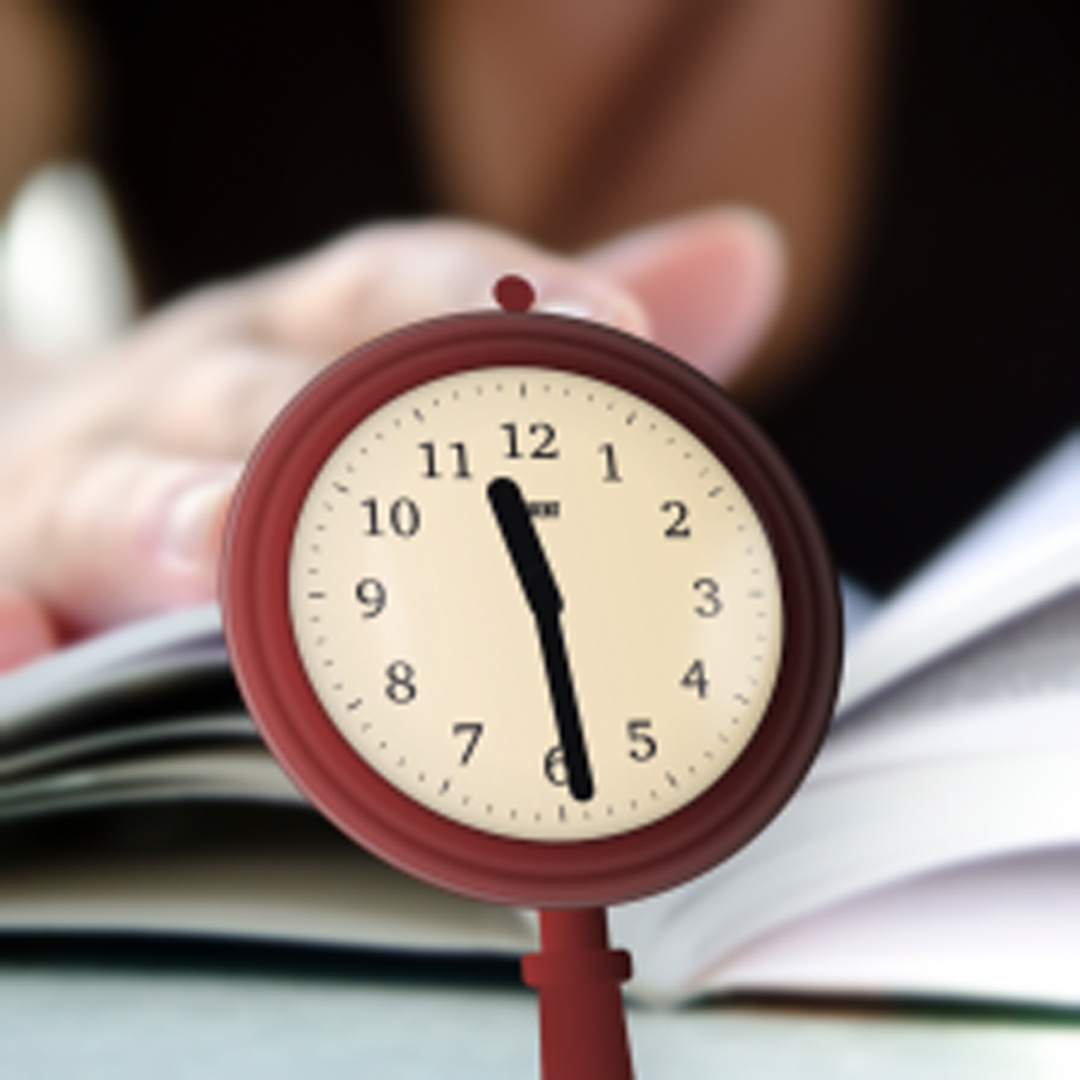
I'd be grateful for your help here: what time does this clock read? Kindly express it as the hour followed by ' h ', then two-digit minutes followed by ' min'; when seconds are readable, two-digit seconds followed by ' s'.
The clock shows 11 h 29 min
